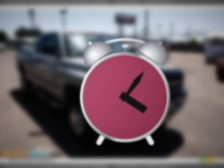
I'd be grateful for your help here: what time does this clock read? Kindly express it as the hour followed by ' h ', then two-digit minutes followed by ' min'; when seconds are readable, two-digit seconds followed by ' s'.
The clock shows 4 h 06 min
